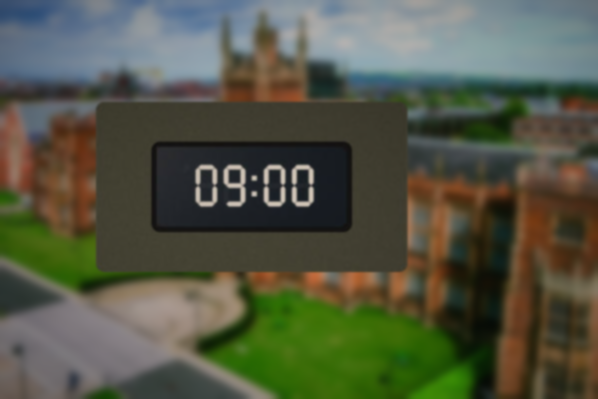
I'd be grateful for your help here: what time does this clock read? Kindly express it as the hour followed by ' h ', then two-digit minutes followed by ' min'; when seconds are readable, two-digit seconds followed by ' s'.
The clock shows 9 h 00 min
